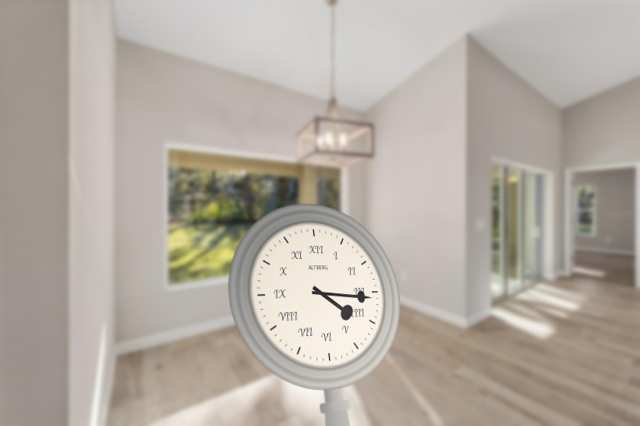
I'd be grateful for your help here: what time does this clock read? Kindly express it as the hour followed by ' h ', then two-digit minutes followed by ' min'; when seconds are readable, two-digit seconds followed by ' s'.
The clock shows 4 h 16 min
